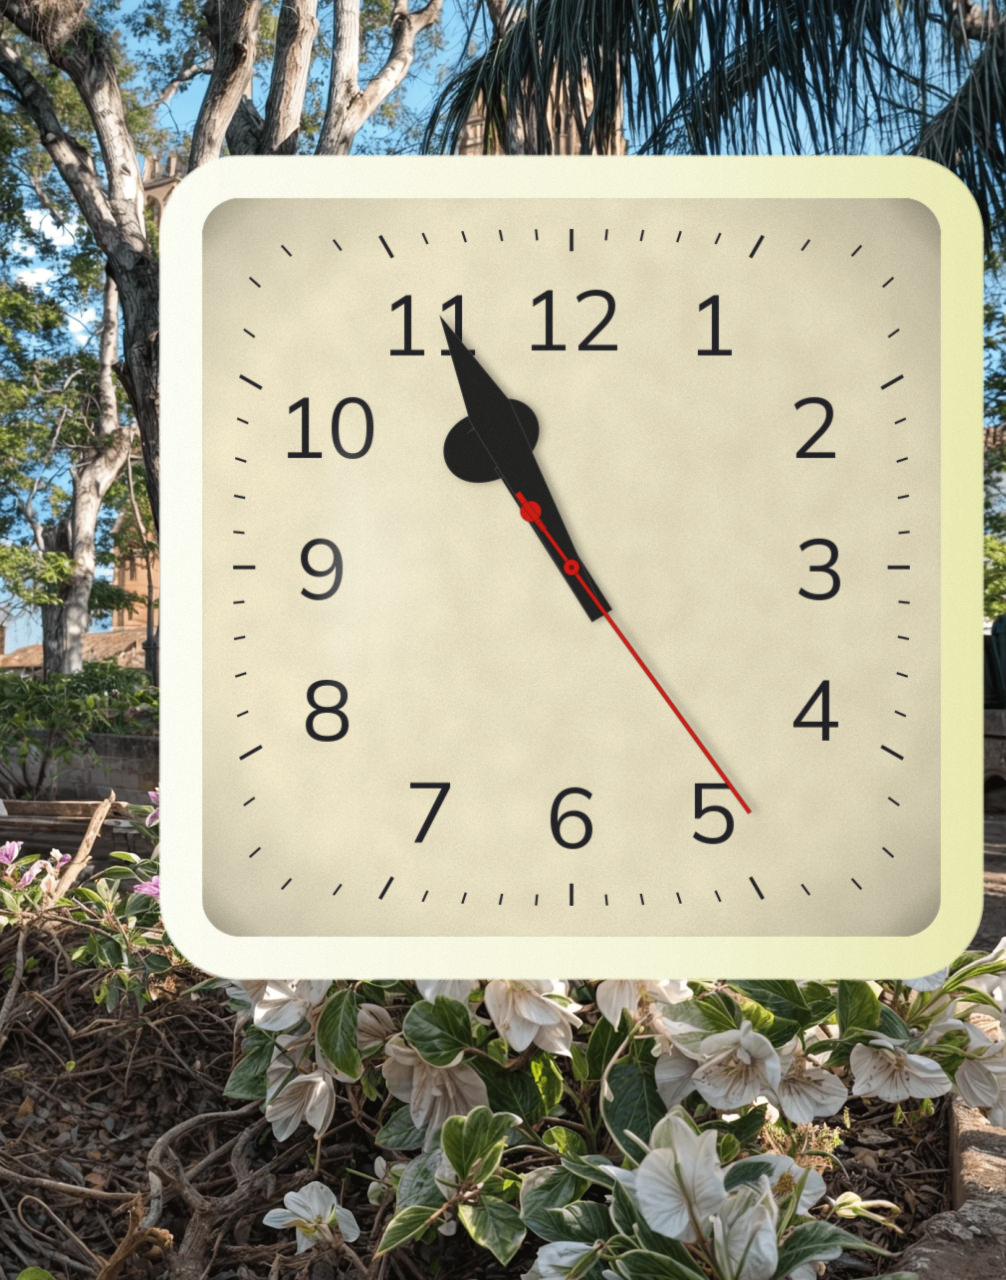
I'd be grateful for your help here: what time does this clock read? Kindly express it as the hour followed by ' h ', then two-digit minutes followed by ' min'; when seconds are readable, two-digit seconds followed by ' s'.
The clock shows 10 h 55 min 24 s
